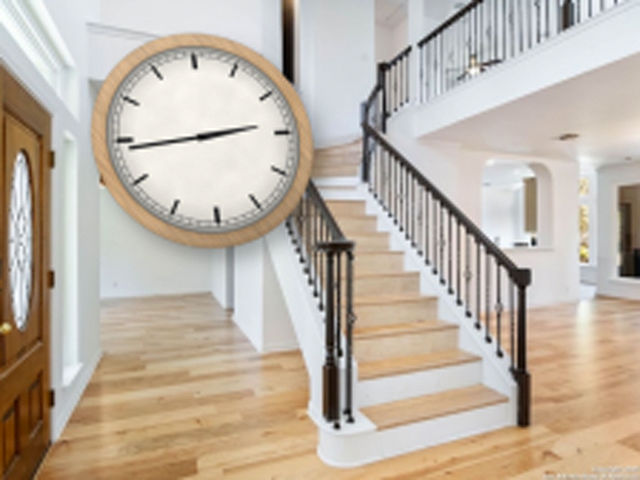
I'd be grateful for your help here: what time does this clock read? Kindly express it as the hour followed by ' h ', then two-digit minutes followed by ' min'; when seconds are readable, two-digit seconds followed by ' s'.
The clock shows 2 h 44 min
